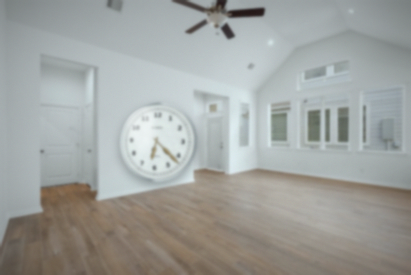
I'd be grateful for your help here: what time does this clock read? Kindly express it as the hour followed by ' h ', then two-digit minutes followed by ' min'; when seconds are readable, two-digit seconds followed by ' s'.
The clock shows 6 h 22 min
